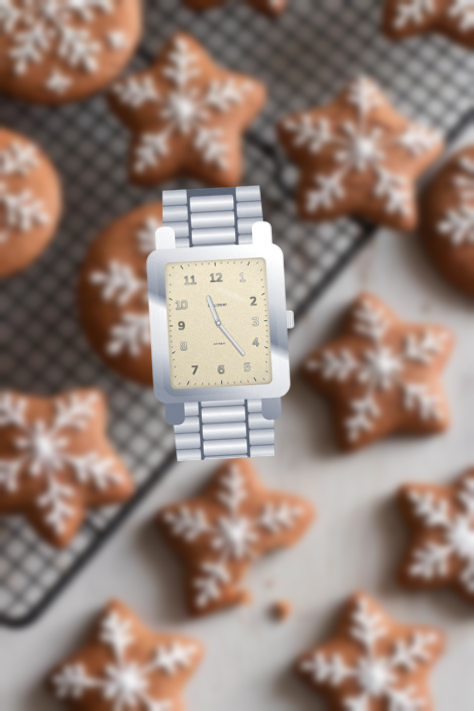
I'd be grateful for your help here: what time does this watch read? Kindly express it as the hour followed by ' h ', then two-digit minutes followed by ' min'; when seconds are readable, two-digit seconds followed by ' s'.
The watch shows 11 h 24 min
